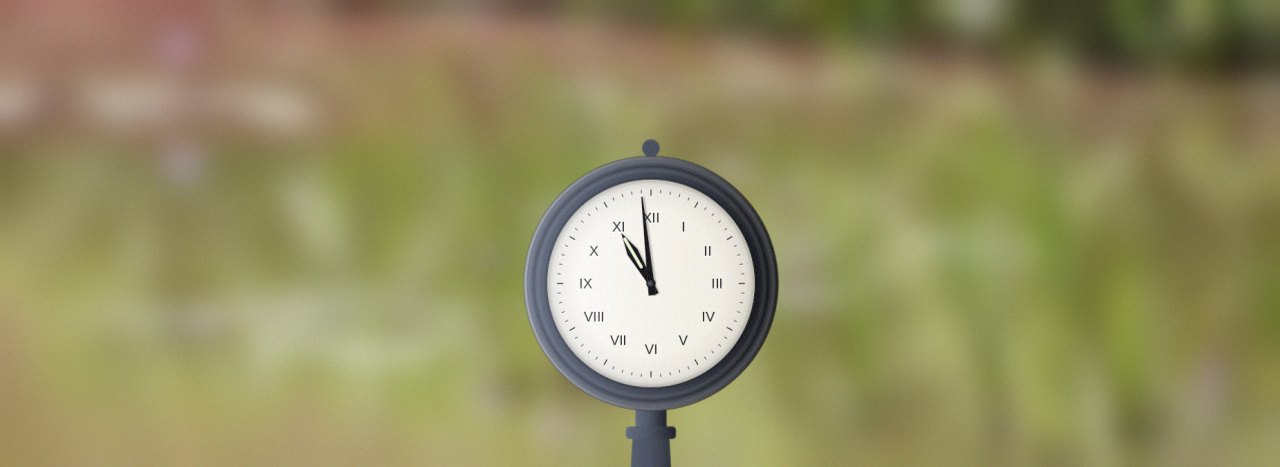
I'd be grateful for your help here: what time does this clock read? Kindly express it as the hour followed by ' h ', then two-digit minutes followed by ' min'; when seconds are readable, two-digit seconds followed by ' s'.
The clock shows 10 h 59 min
